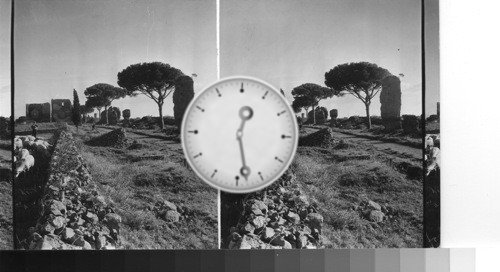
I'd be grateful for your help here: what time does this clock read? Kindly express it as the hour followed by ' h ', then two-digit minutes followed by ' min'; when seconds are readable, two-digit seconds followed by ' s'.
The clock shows 12 h 28 min
